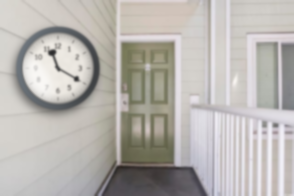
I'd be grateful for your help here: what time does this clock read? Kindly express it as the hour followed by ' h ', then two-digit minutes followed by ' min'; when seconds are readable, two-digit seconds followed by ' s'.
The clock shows 11 h 20 min
